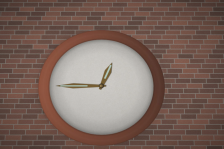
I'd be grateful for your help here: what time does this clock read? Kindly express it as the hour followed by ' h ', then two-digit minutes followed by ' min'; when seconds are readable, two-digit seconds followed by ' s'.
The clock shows 12 h 45 min
